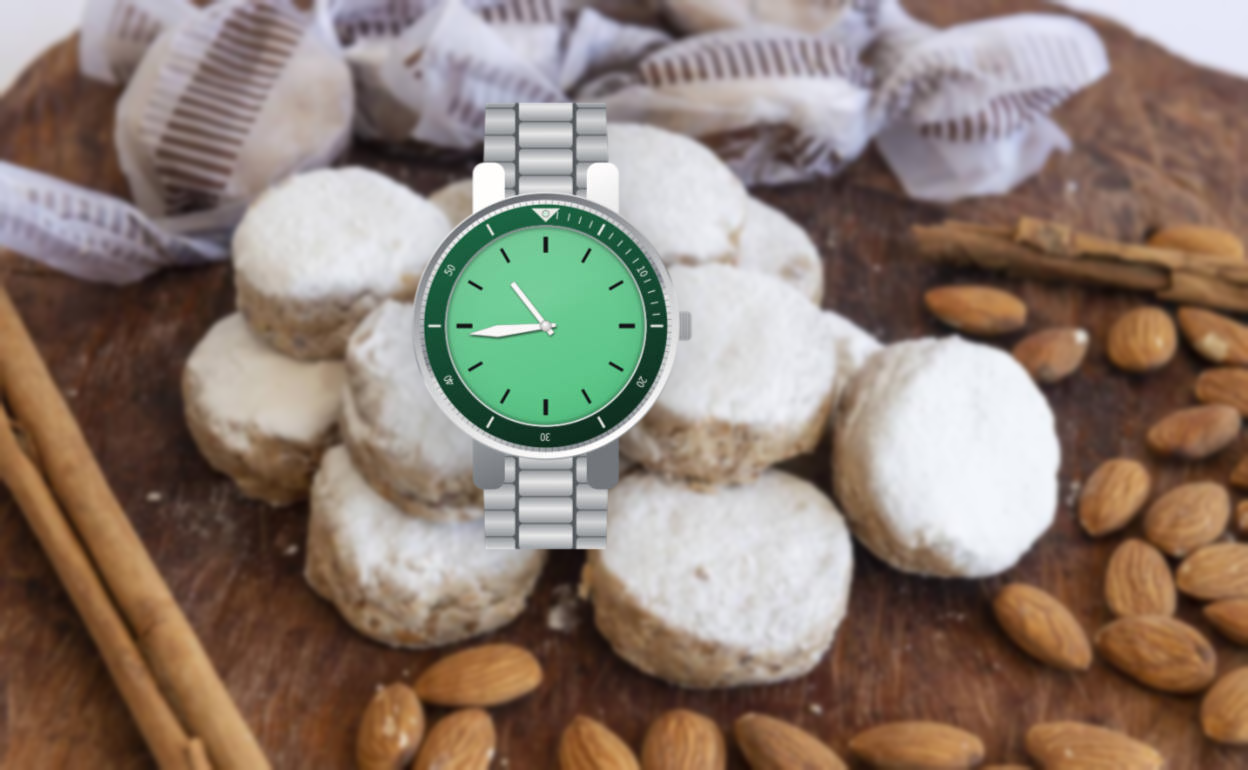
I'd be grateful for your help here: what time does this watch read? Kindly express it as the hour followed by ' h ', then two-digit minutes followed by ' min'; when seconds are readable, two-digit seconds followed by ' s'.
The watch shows 10 h 44 min
